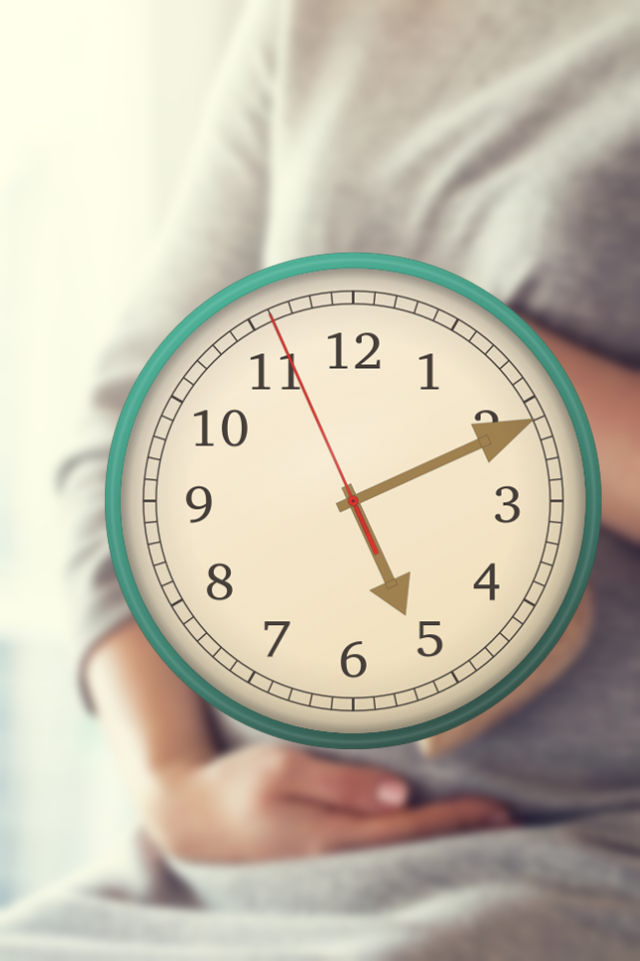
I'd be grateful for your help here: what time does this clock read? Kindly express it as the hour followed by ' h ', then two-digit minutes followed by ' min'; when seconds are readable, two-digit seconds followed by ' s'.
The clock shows 5 h 10 min 56 s
